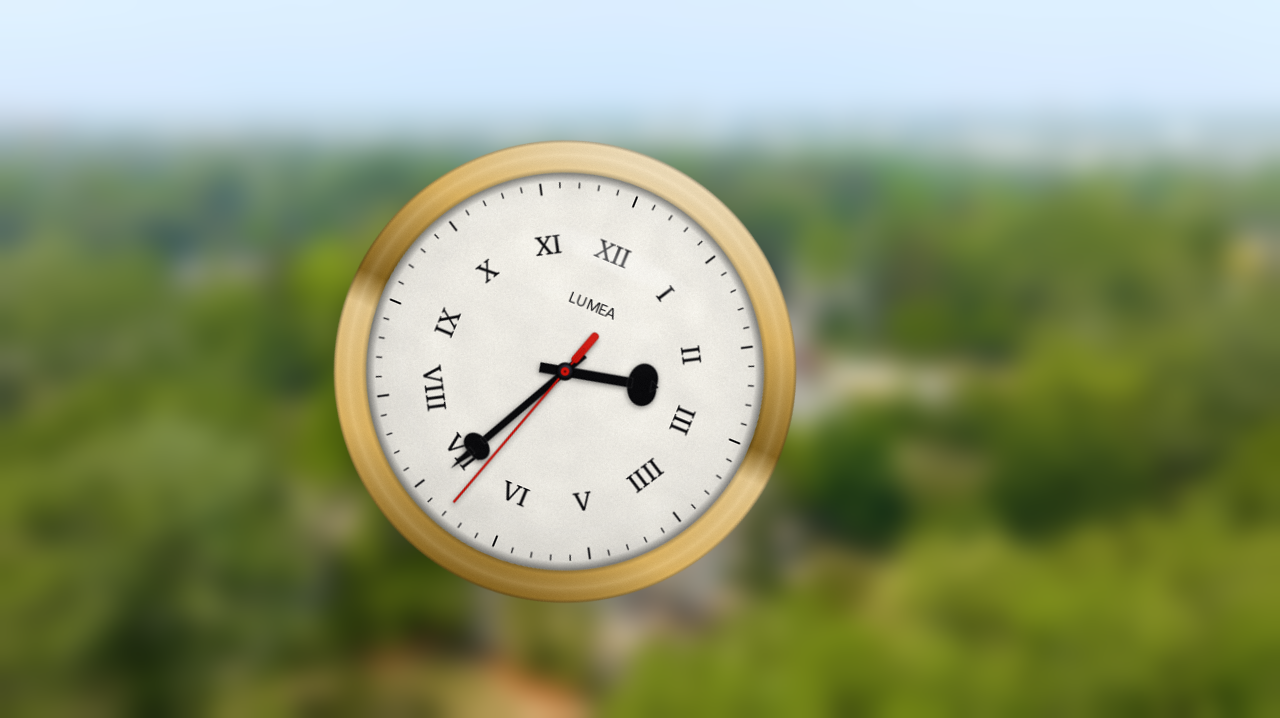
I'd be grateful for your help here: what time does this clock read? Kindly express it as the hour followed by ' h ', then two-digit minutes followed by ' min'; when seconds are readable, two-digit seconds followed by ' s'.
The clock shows 2 h 34 min 33 s
